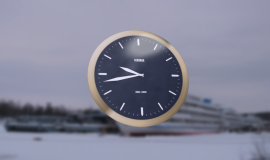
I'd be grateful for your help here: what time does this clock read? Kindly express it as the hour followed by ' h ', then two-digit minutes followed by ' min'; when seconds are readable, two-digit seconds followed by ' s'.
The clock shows 9 h 43 min
